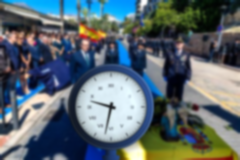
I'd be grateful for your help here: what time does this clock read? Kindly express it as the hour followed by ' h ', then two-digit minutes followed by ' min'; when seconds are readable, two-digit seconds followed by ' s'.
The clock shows 9 h 32 min
